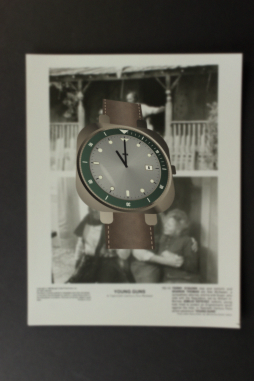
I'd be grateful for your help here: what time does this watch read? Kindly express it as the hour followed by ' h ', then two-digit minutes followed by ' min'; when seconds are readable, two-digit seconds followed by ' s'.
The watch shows 11 h 00 min
